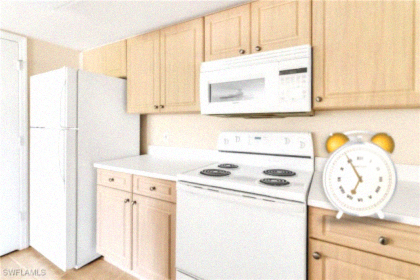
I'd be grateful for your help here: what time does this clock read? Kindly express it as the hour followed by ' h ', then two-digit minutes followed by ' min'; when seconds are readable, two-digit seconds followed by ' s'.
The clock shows 6 h 55 min
